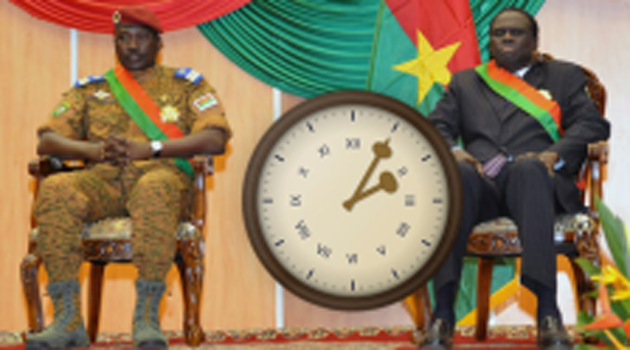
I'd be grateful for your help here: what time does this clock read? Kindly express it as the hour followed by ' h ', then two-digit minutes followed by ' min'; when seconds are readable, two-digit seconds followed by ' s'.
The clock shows 2 h 05 min
